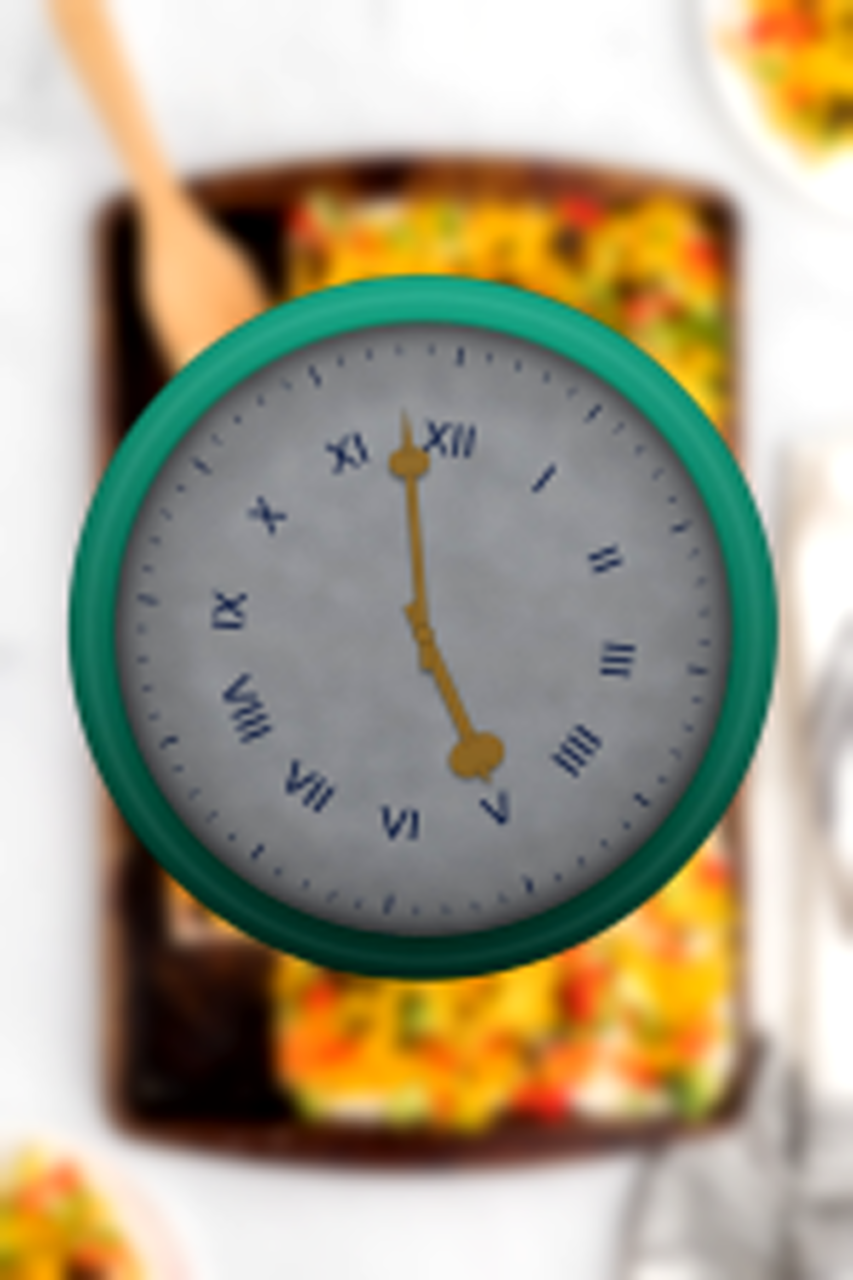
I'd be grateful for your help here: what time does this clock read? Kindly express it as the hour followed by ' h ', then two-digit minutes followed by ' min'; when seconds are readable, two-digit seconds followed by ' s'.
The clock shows 4 h 58 min
